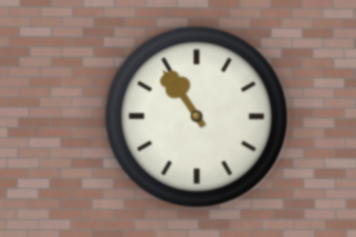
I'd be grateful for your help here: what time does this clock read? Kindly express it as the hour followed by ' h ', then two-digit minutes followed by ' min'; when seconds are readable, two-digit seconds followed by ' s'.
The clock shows 10 h 54 min
